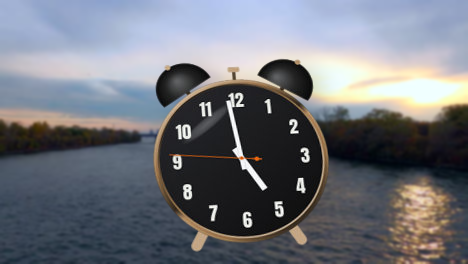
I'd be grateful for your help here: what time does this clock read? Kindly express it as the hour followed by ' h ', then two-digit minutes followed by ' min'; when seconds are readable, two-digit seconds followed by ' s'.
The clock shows 4 h 58 min 46 s
